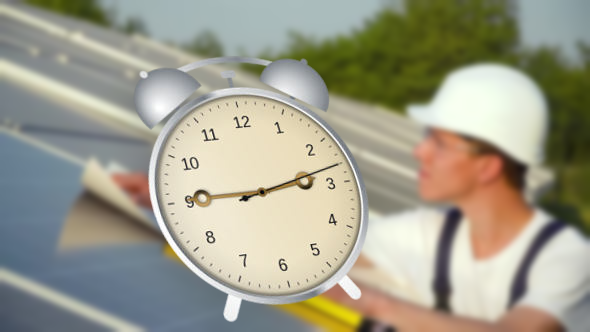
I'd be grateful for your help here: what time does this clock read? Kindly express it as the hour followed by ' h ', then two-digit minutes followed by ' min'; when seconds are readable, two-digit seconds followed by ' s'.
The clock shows 2 h 45 min 13 s
